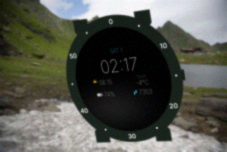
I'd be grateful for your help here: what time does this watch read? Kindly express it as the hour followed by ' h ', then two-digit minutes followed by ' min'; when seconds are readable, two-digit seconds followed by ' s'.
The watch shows 2 h 17 min
